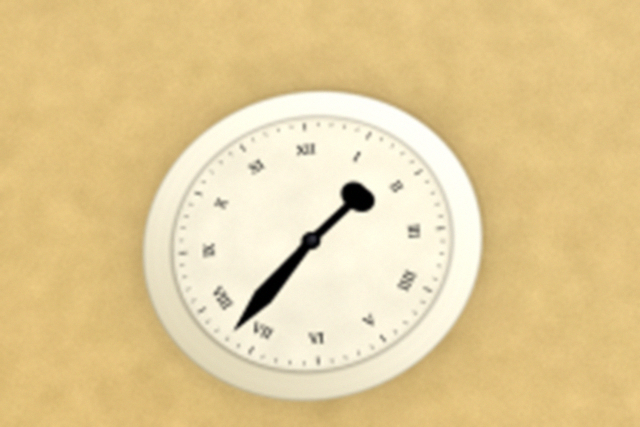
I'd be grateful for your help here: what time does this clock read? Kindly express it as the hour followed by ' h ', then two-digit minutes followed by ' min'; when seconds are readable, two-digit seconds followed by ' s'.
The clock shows 1 h 37 min
